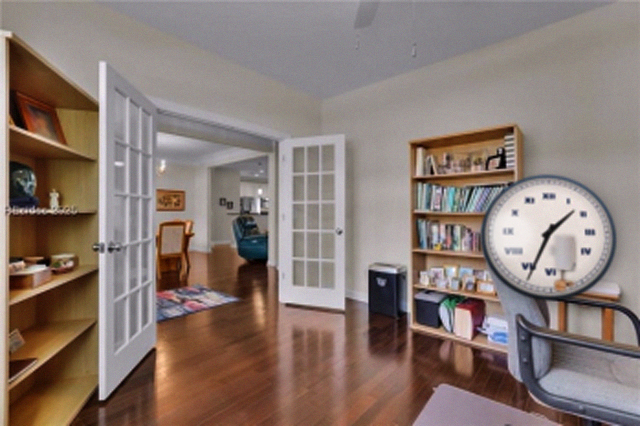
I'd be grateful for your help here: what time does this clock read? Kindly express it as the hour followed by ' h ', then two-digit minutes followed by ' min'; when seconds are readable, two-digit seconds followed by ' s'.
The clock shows 1 h 34 min
